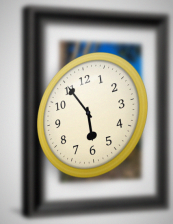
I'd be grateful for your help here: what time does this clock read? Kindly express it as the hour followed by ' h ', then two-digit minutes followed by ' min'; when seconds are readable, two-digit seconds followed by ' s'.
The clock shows 5 h 55 min
